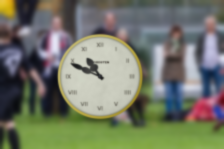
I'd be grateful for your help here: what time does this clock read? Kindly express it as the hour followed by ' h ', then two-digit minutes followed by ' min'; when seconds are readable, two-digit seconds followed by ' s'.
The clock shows 10 h 49 min
